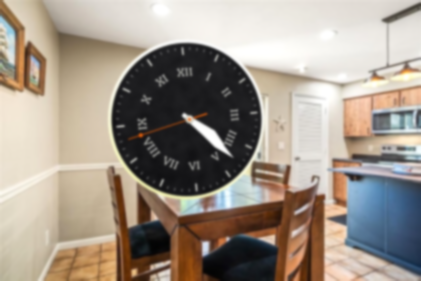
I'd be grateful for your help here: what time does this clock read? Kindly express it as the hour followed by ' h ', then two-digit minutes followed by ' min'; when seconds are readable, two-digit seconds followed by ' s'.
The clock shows 4 h 22 min 43 s
